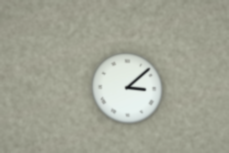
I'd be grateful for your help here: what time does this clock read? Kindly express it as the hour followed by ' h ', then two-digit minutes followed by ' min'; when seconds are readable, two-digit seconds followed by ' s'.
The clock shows 3 h 08 min
